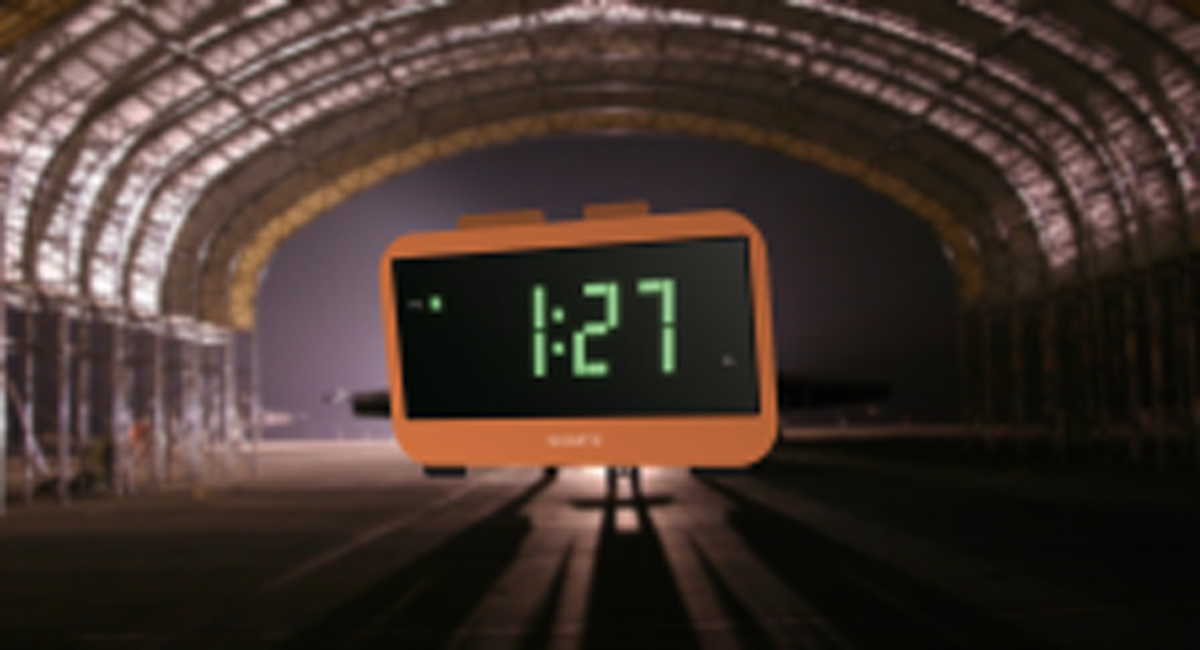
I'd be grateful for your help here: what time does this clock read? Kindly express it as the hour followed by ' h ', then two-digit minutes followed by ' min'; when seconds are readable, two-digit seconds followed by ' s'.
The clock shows 1 h 27 min
